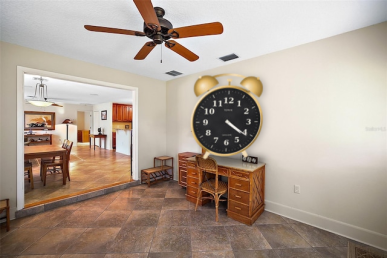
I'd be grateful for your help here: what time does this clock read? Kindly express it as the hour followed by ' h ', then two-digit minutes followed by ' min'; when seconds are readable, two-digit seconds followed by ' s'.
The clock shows 4 h 21 min
